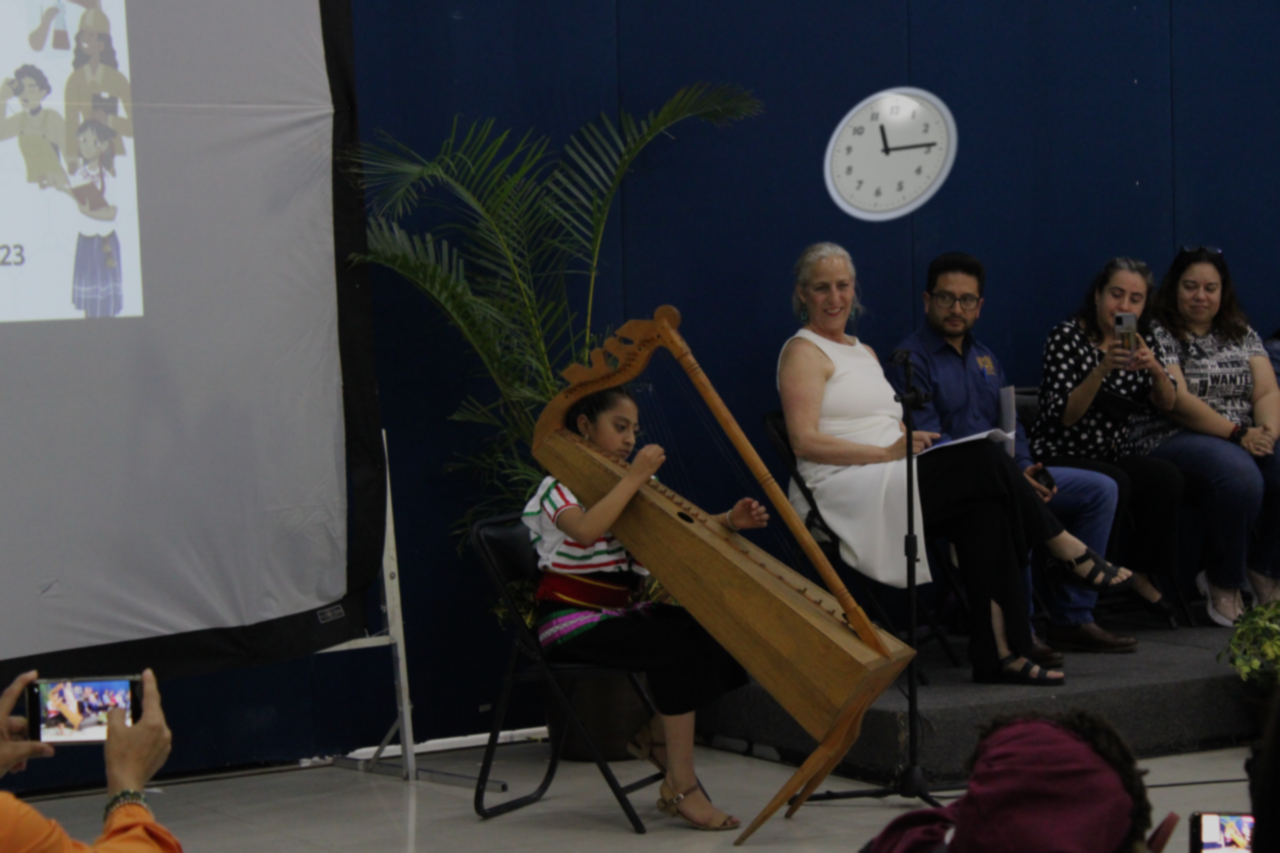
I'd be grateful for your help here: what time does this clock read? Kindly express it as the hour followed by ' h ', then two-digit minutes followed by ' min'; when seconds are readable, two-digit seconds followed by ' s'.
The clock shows 11 h 14 min
